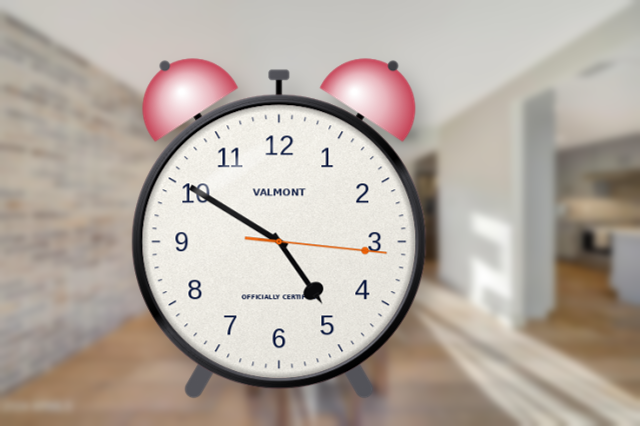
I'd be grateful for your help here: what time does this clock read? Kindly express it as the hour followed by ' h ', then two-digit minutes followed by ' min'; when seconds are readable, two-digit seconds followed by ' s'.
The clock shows 4 h 50 min 16 s
